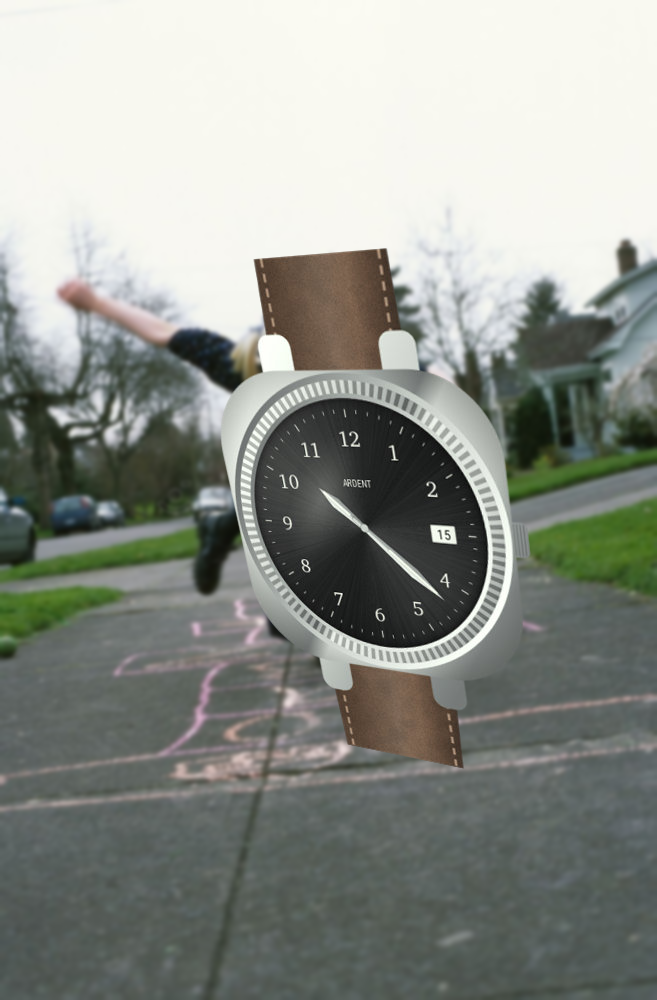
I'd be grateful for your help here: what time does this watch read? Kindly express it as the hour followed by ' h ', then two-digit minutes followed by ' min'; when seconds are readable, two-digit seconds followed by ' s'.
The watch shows 10 h 22 min
